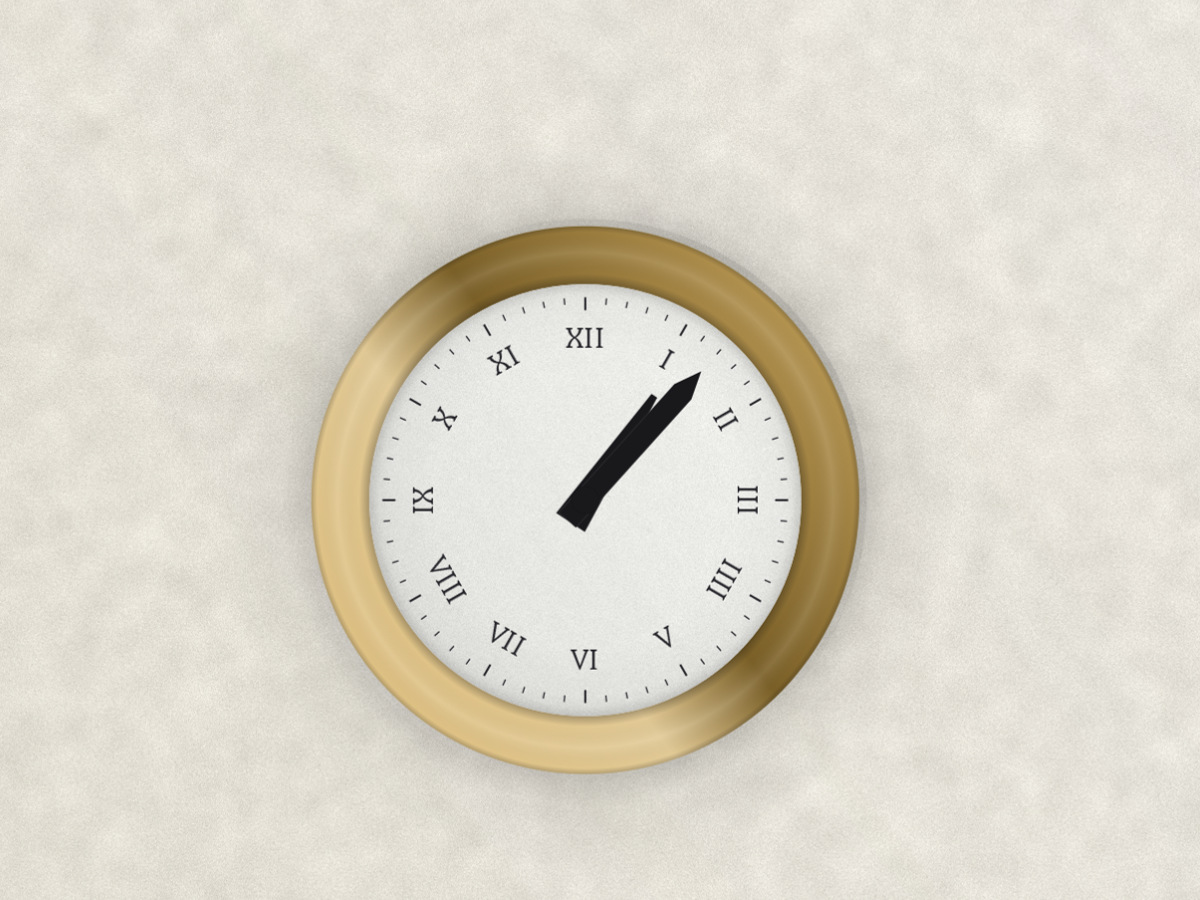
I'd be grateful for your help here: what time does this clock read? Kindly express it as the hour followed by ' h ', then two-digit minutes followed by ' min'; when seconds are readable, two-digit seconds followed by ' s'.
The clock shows 1 h 07 min
